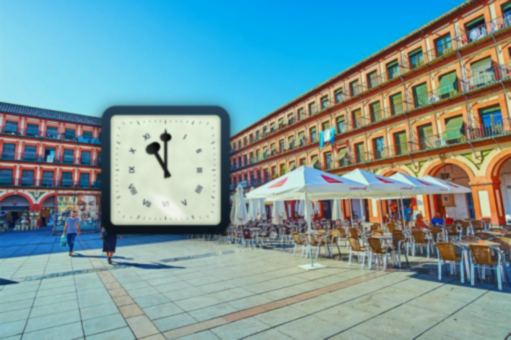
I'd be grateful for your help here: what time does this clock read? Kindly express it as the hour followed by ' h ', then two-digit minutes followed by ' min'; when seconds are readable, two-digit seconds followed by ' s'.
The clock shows 11 h 00 min
